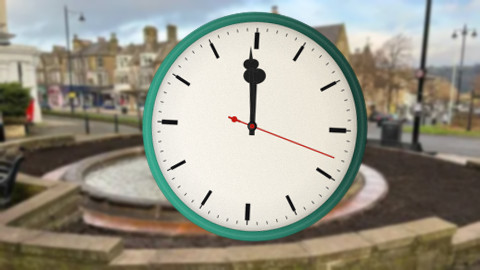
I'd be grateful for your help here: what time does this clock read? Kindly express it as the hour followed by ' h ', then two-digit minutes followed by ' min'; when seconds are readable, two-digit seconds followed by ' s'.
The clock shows 11 h 59 min 18 s
